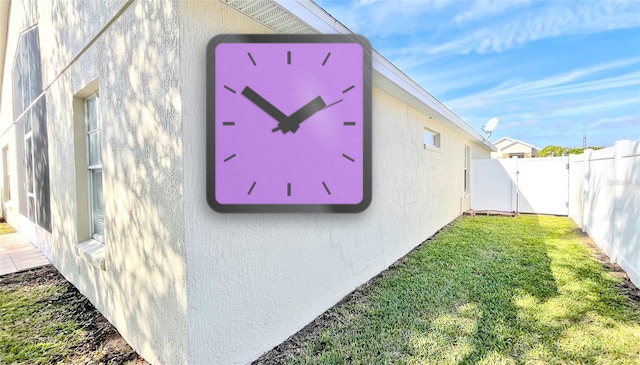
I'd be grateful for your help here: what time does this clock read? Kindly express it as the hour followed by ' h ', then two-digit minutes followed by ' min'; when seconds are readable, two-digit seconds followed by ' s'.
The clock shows 1 h 51 min 11 s
